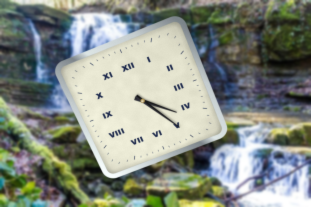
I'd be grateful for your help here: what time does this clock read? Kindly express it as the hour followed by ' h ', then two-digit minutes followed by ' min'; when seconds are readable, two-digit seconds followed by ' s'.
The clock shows 4 h 25 min
